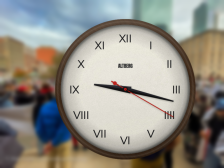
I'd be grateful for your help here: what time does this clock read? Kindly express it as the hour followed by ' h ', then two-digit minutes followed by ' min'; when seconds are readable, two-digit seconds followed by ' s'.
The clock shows 9 h 17 min 20 s
